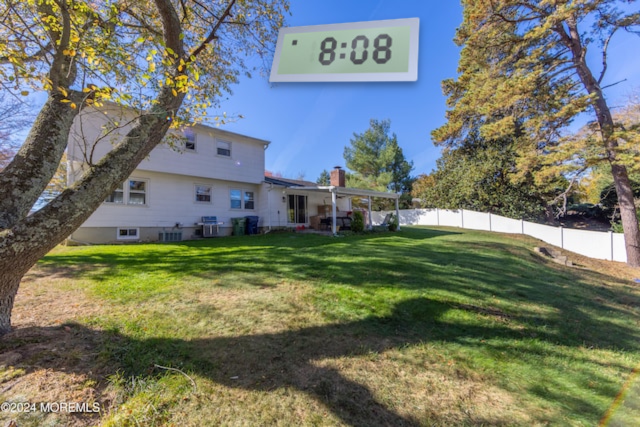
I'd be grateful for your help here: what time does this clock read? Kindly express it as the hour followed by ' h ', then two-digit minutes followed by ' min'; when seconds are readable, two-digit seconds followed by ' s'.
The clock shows 8 h 08 min
